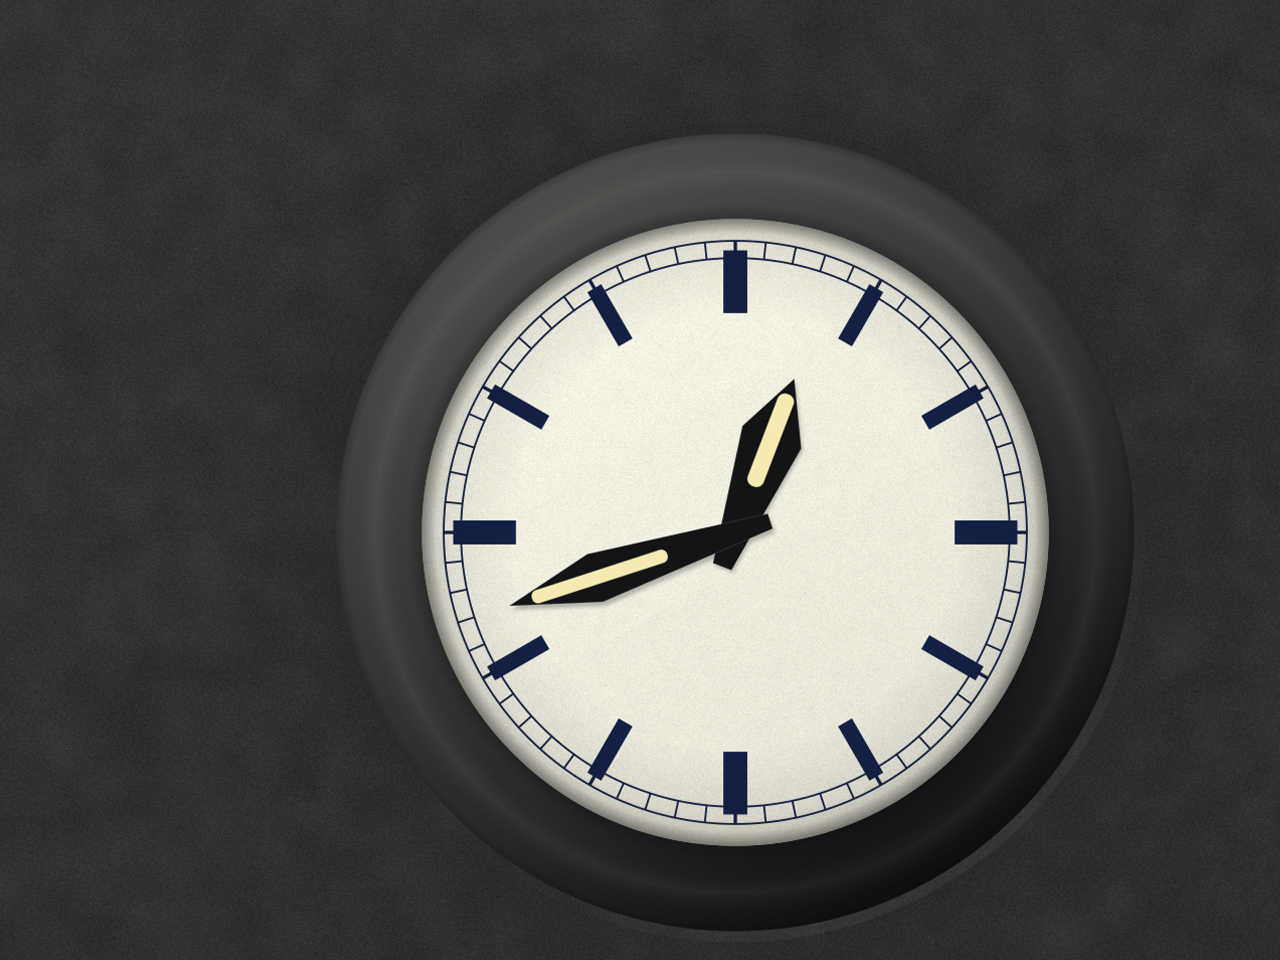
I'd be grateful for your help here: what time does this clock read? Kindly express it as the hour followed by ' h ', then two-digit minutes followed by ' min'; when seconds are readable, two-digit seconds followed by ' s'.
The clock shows 12 h 42 min
